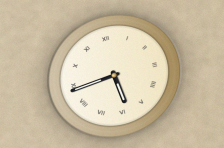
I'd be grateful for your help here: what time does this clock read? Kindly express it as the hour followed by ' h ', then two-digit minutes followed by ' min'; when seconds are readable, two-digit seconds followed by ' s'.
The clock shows 5 h 44 min
